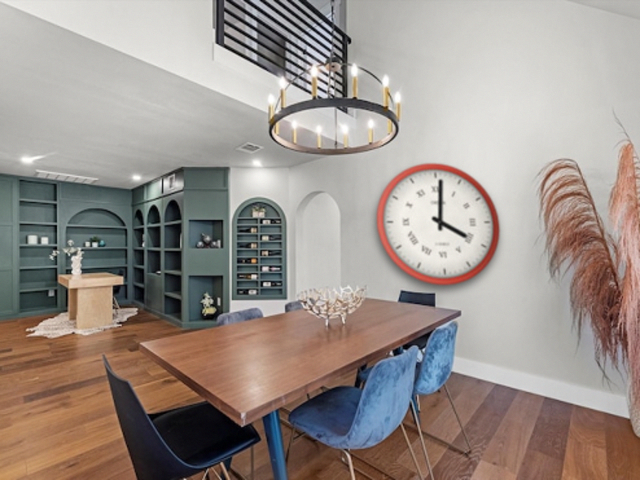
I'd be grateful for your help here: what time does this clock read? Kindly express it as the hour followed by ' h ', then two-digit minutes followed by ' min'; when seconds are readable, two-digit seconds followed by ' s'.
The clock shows 4 h 01 min
